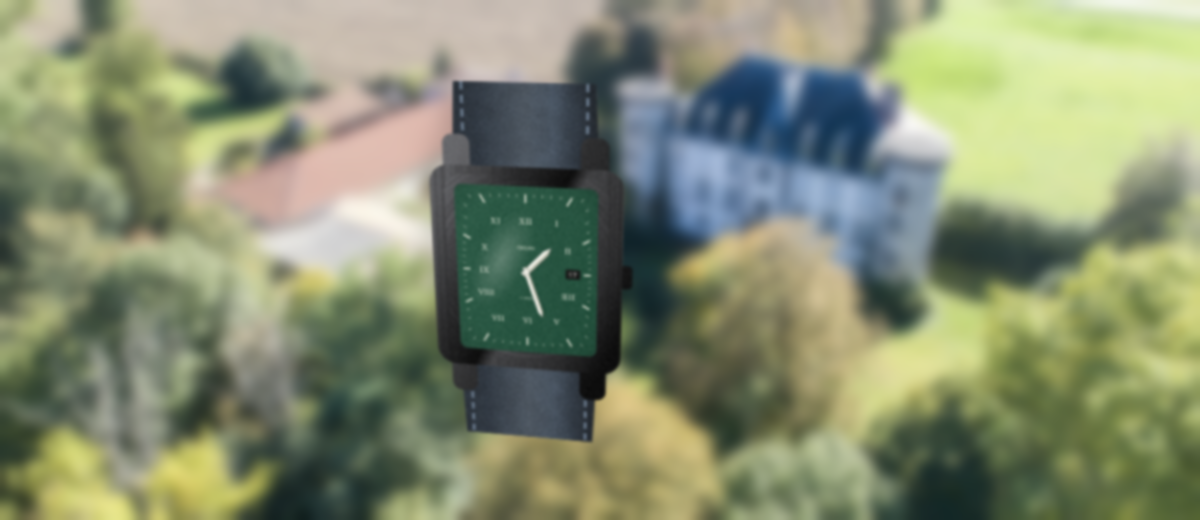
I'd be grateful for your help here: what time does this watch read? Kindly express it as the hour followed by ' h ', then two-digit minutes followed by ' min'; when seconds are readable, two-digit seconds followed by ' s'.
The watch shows 1 h 27 min
